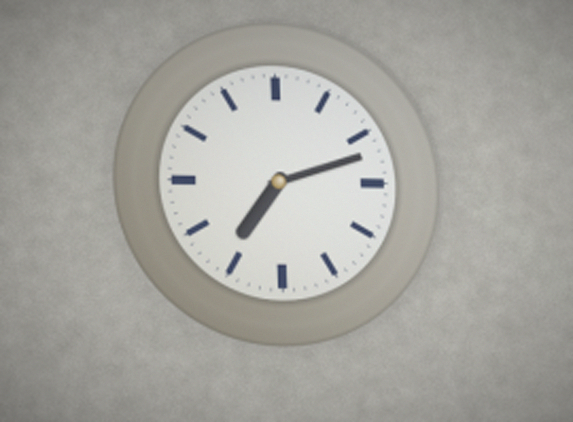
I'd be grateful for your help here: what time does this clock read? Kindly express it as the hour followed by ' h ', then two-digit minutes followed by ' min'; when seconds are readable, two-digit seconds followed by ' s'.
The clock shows 7 h 12 min
